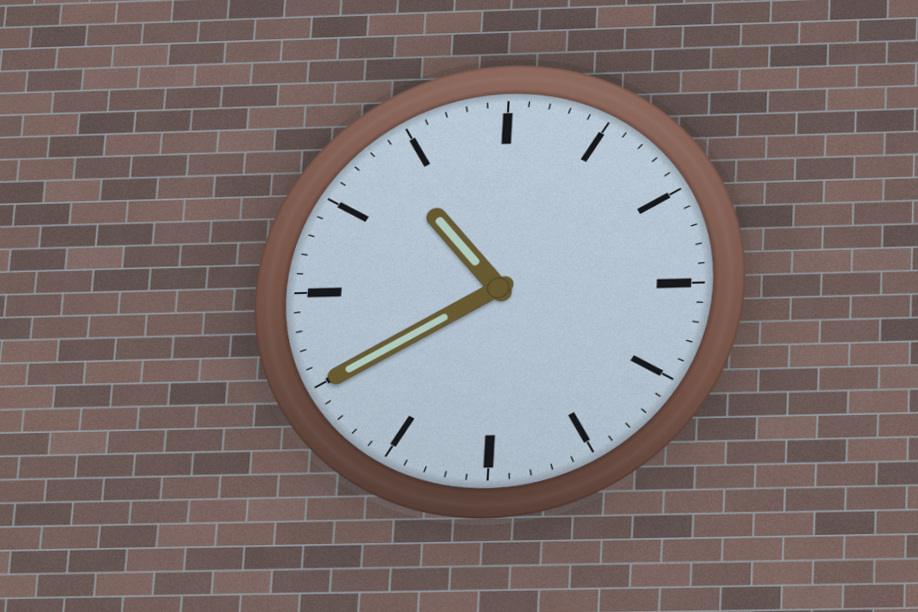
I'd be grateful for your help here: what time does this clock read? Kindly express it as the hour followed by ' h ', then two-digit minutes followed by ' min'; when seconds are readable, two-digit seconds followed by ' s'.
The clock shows 10 h 40 min
